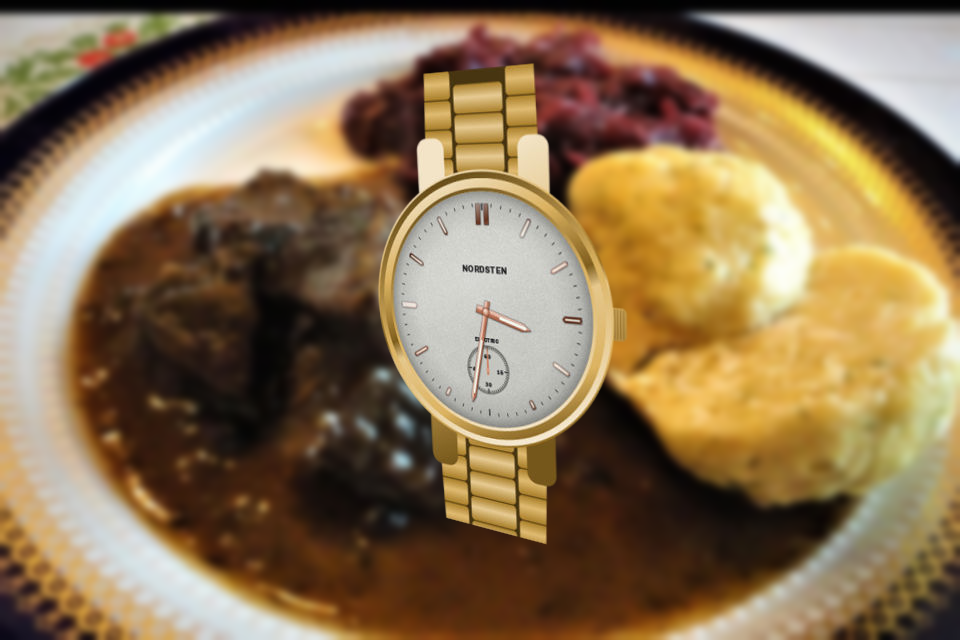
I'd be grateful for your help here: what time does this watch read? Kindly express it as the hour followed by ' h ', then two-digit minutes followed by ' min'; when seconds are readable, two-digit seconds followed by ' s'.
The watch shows 3 h 32 min
